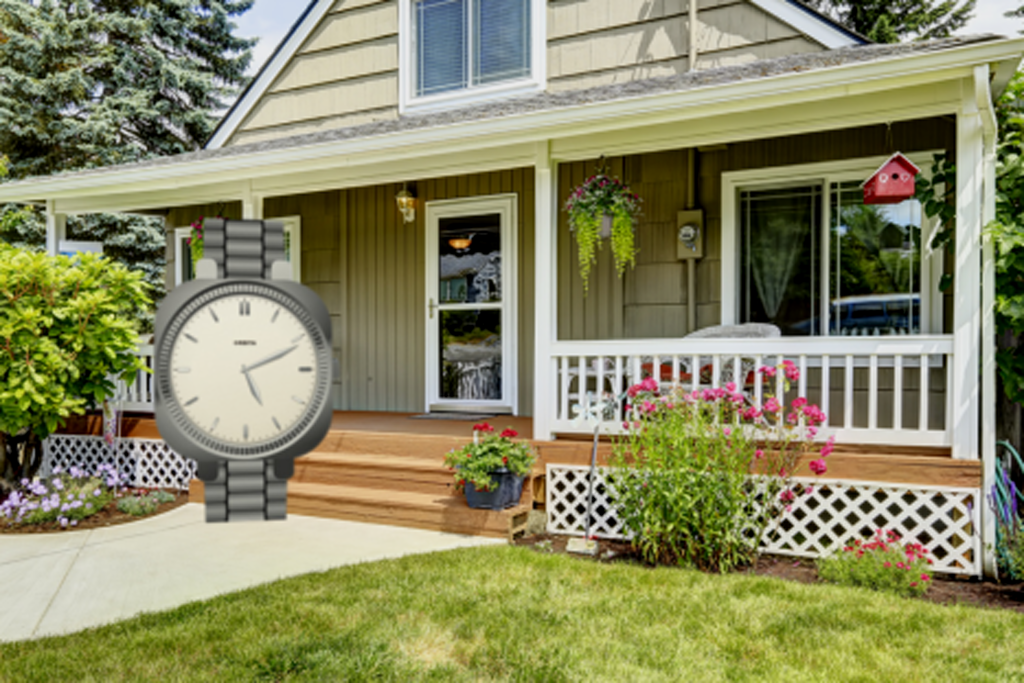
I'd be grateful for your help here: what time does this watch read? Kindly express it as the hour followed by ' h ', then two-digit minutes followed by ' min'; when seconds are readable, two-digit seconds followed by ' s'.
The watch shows 5 h 11 min
